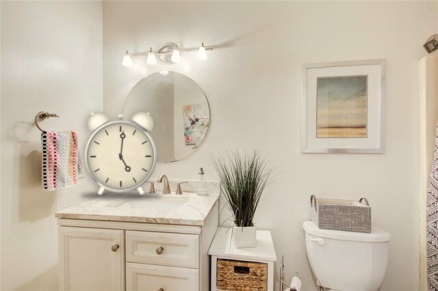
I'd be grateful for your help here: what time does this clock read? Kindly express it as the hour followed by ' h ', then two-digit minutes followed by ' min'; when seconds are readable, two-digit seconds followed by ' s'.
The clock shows 5 h 01 min
